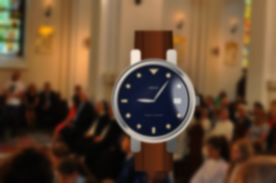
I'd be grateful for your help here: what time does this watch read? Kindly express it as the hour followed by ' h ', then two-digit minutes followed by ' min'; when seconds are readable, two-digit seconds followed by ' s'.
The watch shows 9 h 06 min
